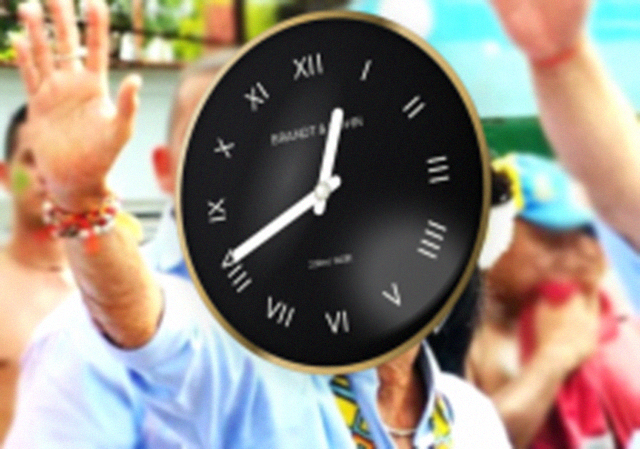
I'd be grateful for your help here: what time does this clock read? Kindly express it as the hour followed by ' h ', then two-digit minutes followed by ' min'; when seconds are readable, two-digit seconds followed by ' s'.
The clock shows 12 h 41 min
